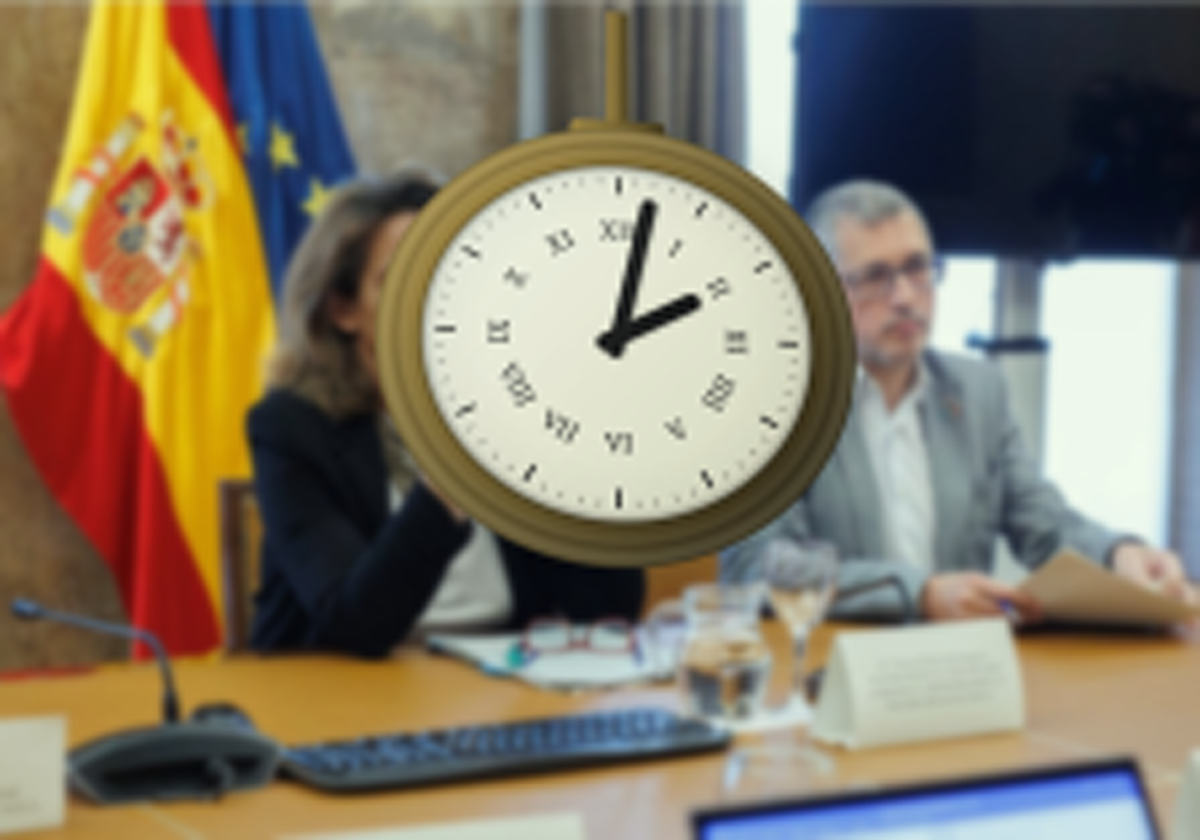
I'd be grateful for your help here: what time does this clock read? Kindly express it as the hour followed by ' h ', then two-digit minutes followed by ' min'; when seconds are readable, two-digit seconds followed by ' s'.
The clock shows 2 h 02 min
